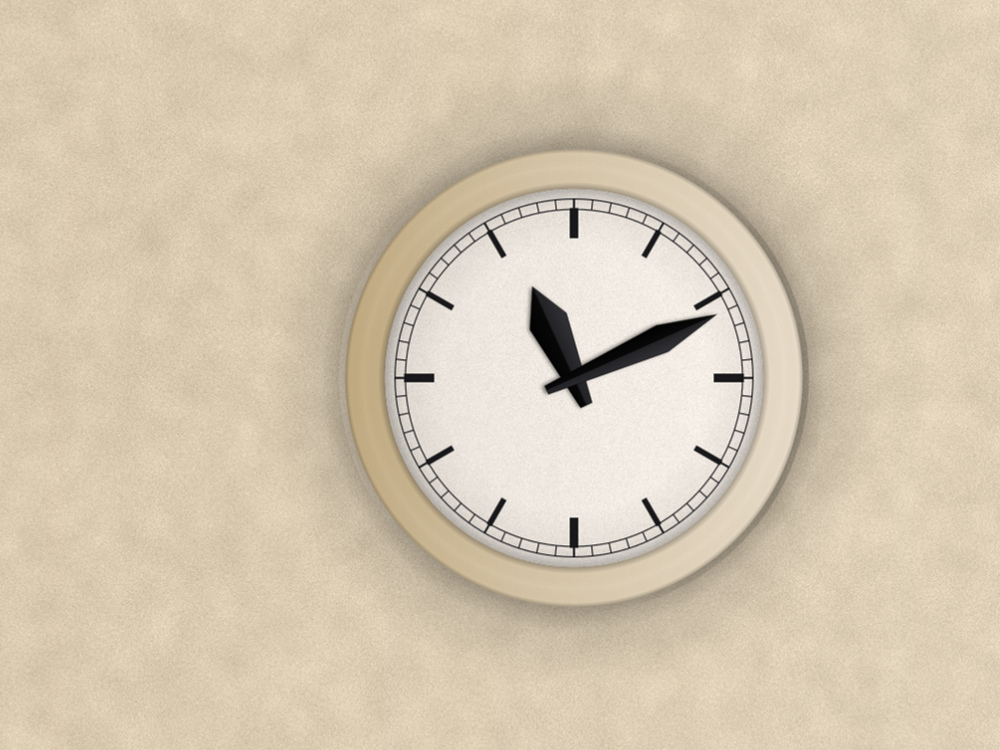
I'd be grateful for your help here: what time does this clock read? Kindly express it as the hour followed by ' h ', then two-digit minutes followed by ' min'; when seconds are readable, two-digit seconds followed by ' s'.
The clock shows 11 h 11 min
